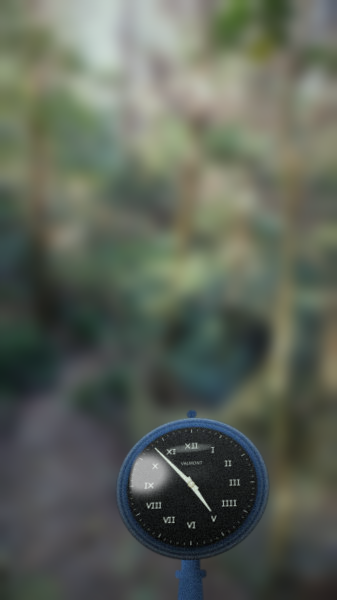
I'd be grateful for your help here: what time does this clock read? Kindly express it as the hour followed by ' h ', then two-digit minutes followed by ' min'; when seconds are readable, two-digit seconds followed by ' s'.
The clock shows 4 h 53 min
